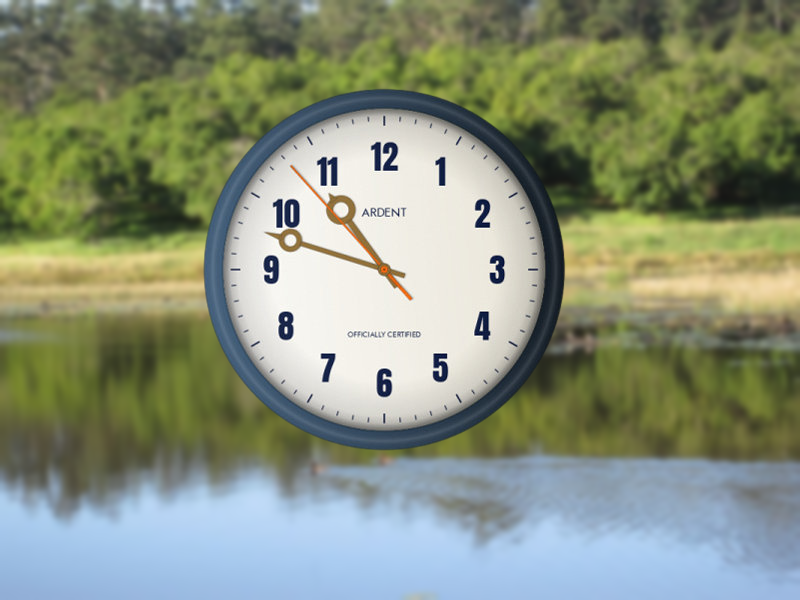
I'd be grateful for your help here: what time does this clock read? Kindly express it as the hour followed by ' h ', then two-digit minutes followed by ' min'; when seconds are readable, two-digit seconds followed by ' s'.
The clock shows 10 h 47 min 53 s
